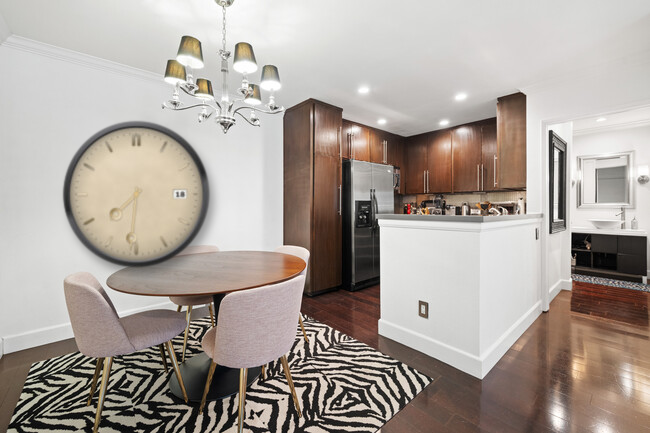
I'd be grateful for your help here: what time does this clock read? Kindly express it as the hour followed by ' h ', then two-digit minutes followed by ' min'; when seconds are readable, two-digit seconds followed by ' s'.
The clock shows 7 h 31 min
